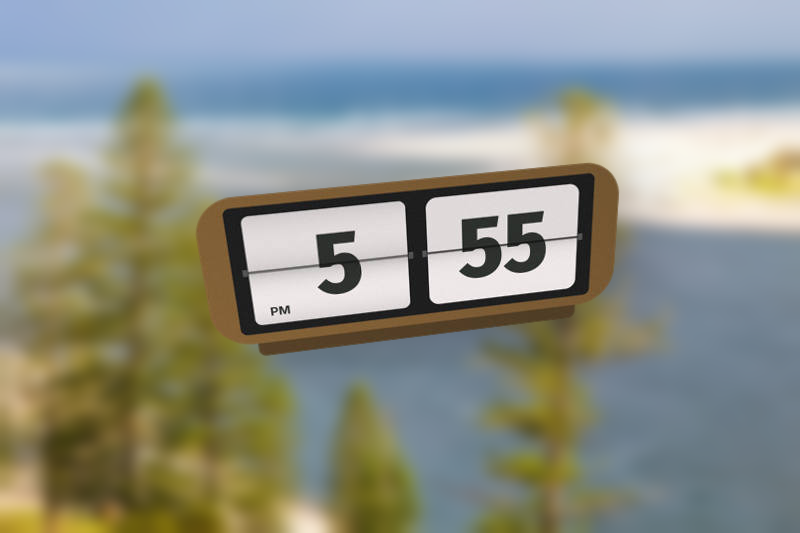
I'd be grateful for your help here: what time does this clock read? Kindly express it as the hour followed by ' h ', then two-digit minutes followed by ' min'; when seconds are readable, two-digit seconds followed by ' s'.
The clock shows 5 h 55 min
